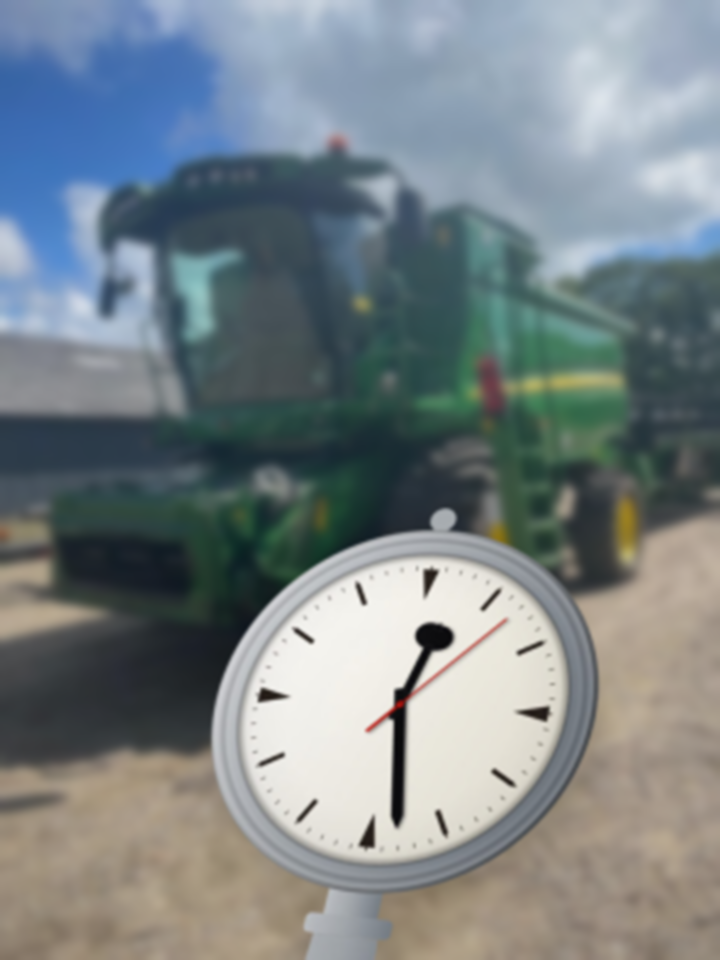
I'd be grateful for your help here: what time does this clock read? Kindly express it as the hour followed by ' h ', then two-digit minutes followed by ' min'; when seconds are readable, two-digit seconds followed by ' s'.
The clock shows 12 h 28 min 07 s
